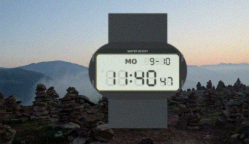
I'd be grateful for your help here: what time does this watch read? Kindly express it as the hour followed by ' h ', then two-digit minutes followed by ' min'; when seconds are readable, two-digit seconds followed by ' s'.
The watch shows 11 h 40 min 47 s
